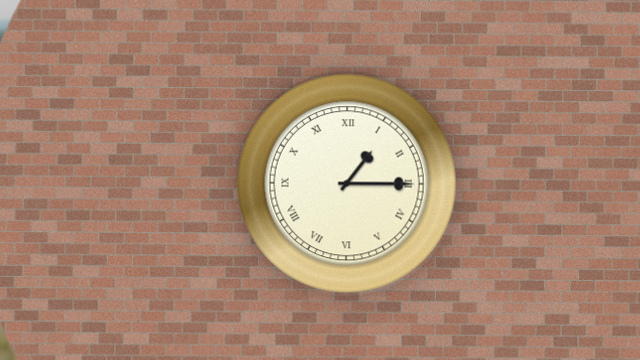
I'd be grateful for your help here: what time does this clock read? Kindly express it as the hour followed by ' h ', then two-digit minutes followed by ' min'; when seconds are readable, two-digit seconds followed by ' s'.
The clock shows 1 h 15 min
